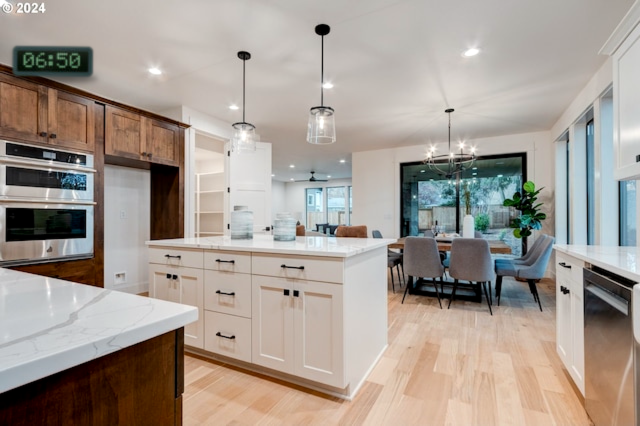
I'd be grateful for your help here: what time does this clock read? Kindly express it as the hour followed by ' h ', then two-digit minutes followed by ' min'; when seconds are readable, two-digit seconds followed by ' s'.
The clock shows 6 h 50 min
